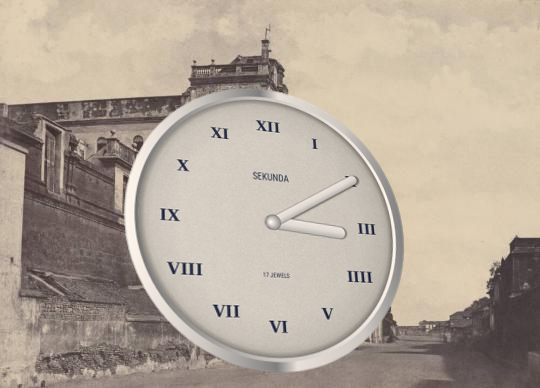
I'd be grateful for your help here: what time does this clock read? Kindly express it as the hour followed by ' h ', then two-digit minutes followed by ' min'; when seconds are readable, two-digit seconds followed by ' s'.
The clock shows 3 h 10 min
